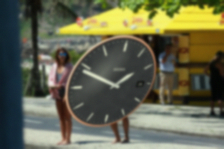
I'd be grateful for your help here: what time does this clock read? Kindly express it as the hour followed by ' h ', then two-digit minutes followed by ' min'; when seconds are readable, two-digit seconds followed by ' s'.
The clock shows 1 h 49 min
